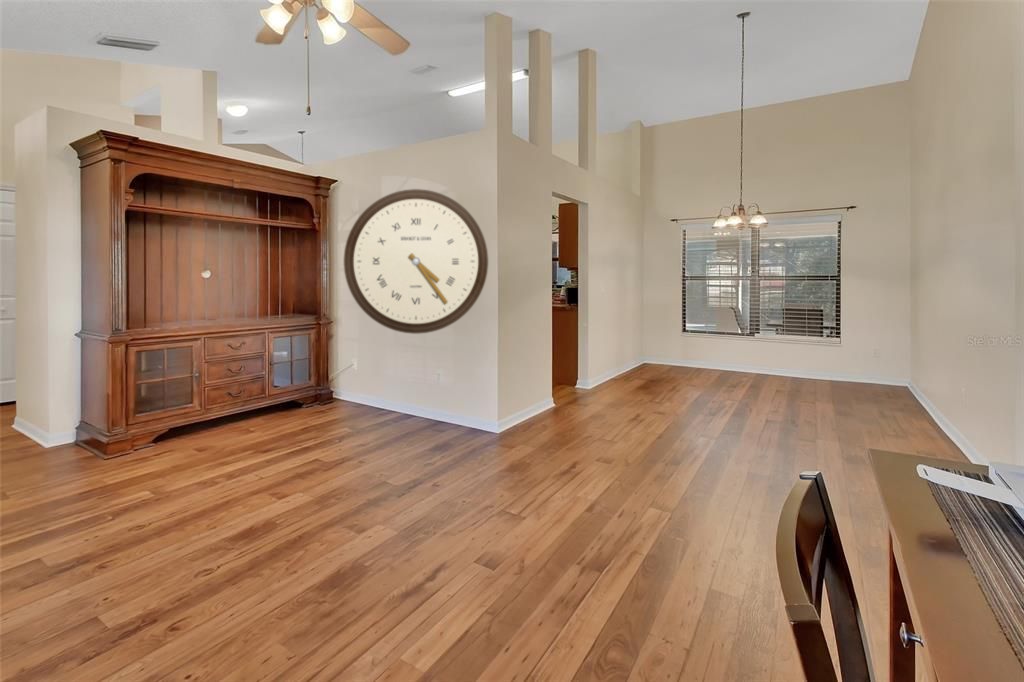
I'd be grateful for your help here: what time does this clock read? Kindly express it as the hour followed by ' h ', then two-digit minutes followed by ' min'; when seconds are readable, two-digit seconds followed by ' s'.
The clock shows 4 h 24 min
